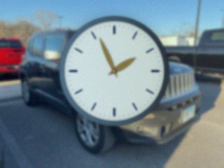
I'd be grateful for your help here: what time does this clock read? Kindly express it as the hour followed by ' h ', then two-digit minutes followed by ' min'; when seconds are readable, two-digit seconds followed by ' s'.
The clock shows 1 h 56 min
